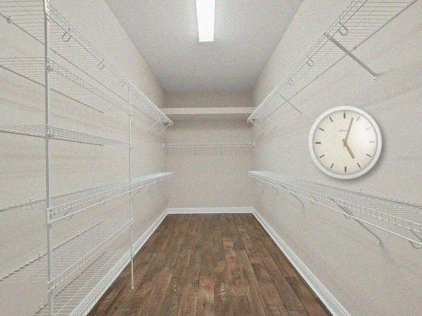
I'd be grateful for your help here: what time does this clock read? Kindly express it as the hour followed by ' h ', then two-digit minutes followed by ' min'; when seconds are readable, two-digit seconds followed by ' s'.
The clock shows 5 h 03 min
